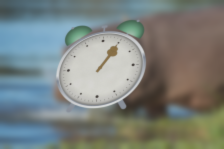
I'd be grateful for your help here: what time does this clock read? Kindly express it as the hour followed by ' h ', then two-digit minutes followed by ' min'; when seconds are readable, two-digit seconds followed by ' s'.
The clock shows 1 h 05 min
